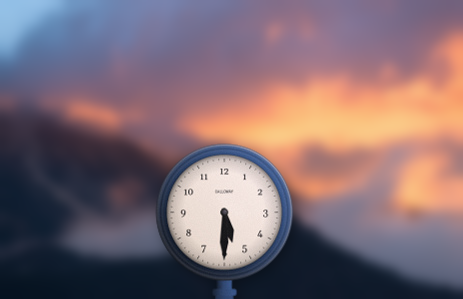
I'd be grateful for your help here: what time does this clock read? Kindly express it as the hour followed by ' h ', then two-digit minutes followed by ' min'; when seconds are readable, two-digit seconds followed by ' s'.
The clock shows 5 h 30 min
